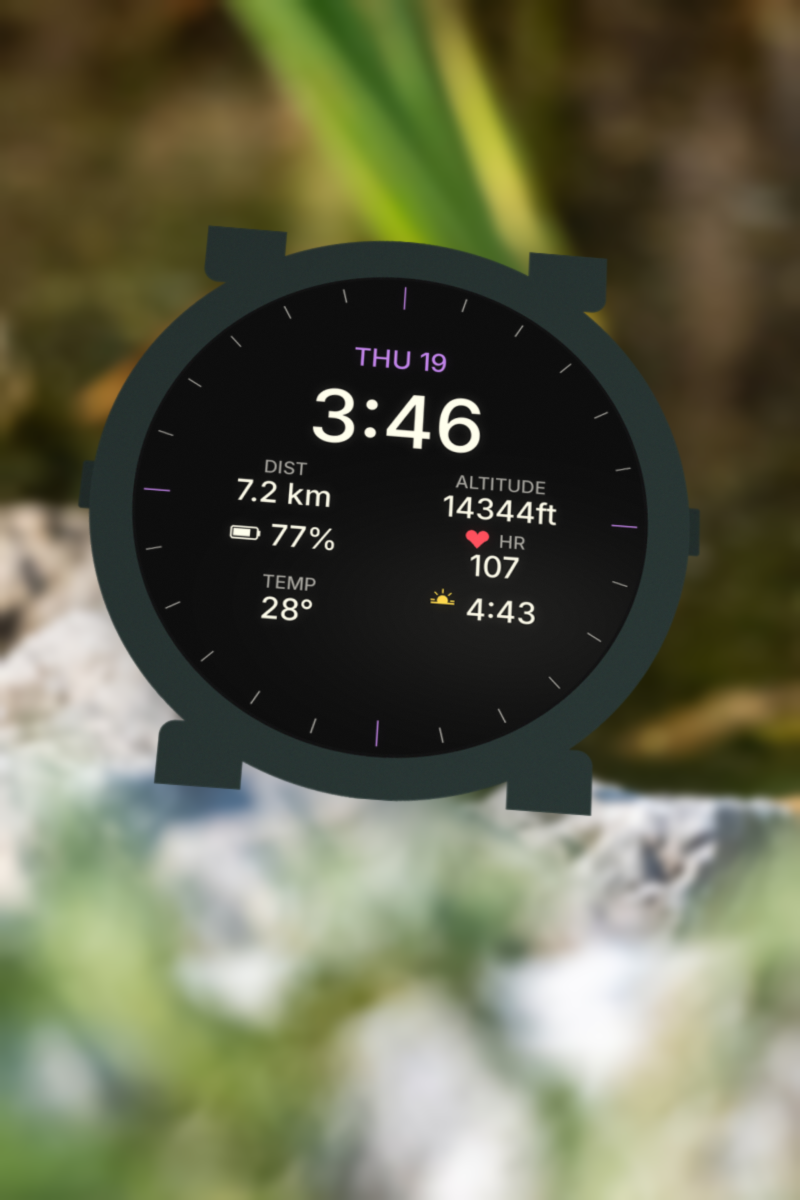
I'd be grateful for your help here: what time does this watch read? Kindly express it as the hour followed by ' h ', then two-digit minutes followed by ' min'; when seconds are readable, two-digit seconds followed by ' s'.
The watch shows 3 h 46 min
